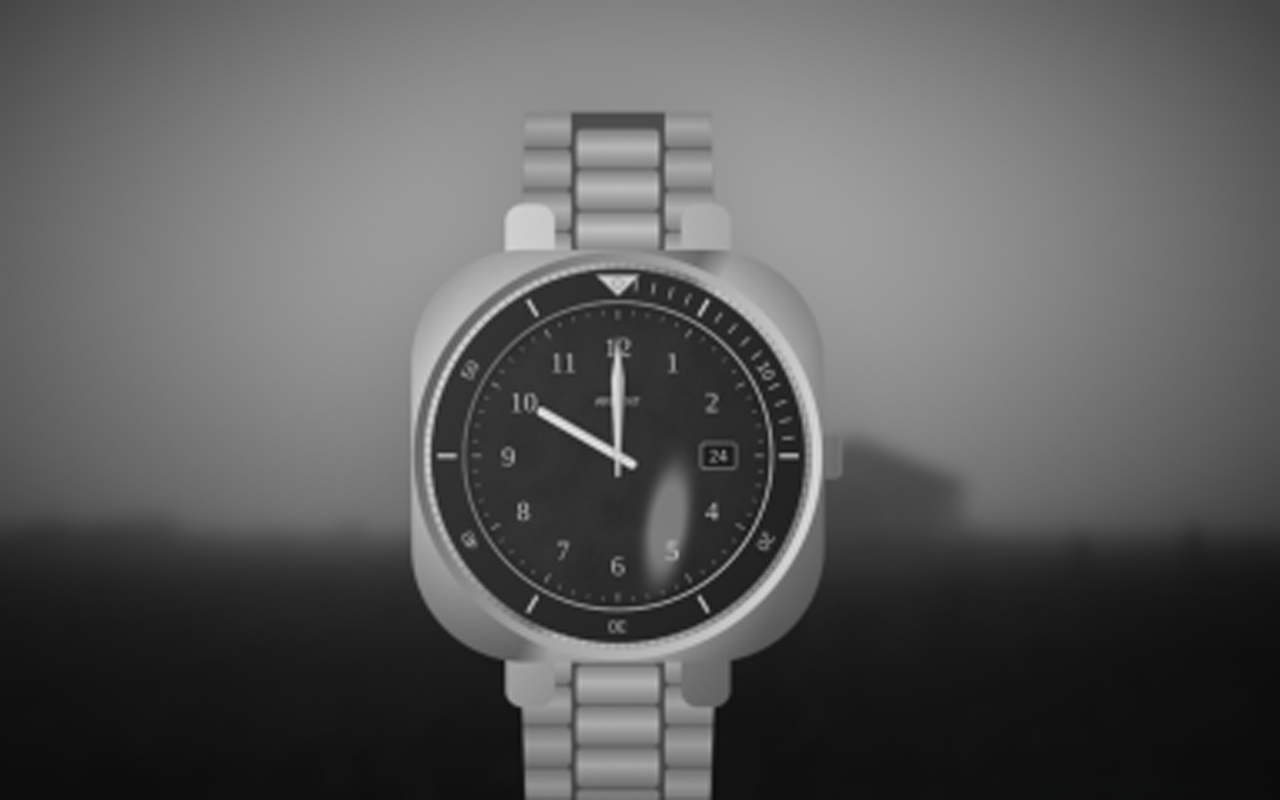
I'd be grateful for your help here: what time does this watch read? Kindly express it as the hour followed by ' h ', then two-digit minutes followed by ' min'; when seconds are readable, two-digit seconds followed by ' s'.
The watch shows 10 h 00 min
